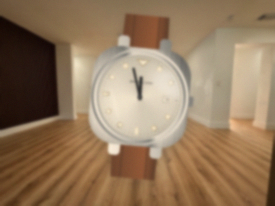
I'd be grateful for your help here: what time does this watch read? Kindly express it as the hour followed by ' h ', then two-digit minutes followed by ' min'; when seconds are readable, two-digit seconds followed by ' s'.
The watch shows 11 h 57 min
